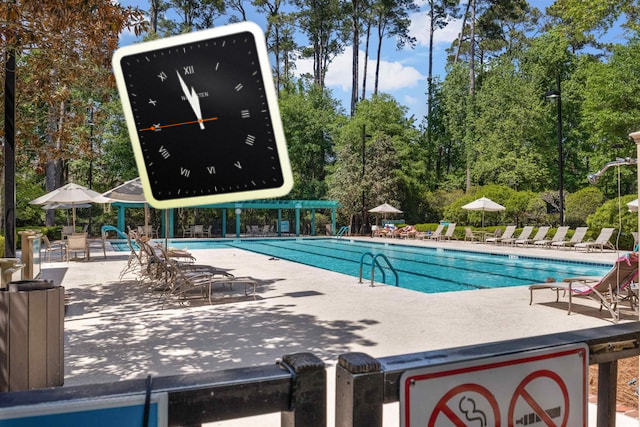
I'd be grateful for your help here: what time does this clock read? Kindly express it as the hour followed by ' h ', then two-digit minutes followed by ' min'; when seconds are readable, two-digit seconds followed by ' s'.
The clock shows 11 h 57 min 45 s
